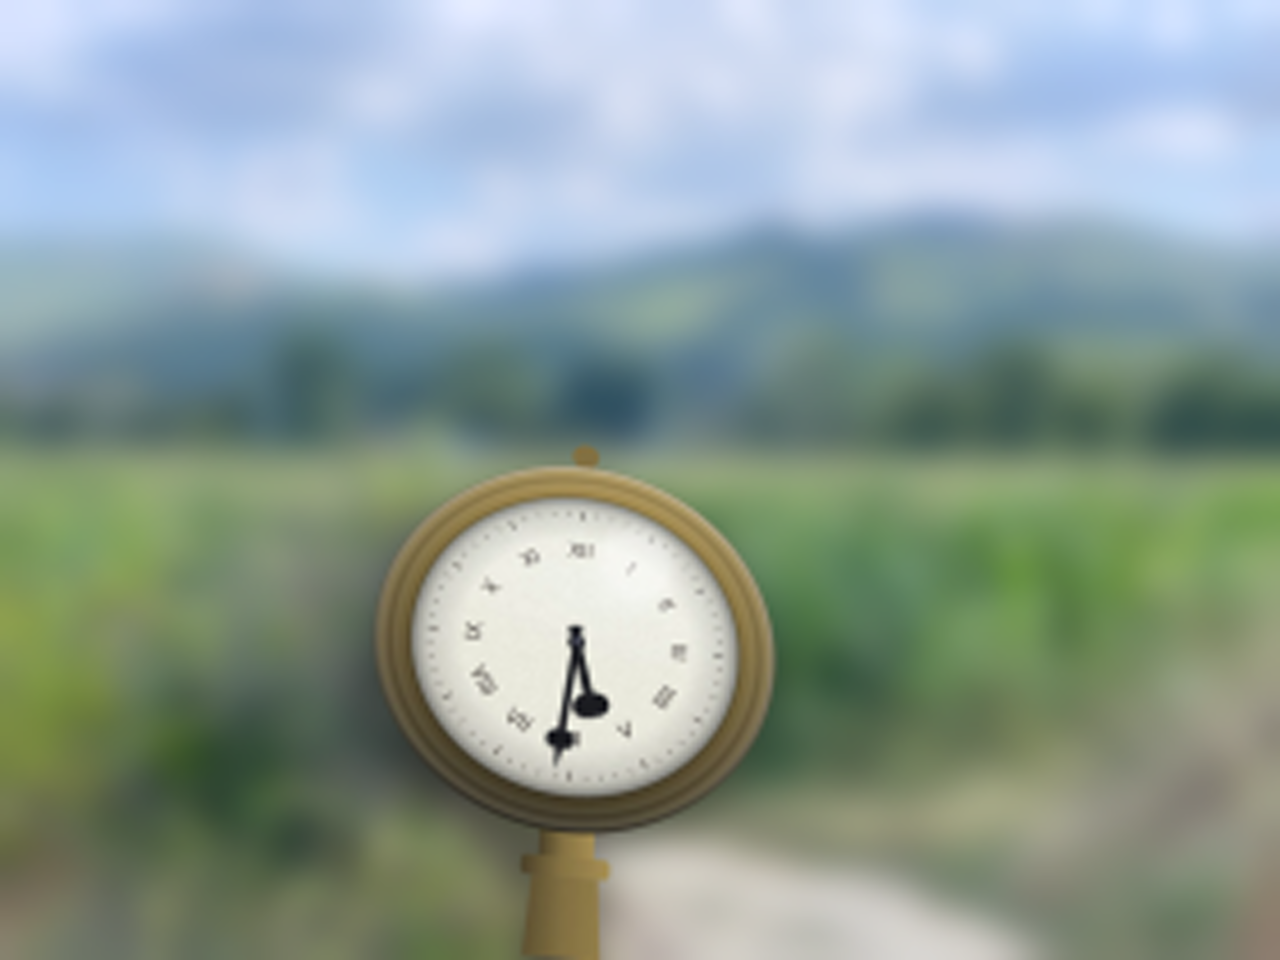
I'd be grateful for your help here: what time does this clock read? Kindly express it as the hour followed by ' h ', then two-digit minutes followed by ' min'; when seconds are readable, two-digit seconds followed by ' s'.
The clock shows 5 h 31 min
